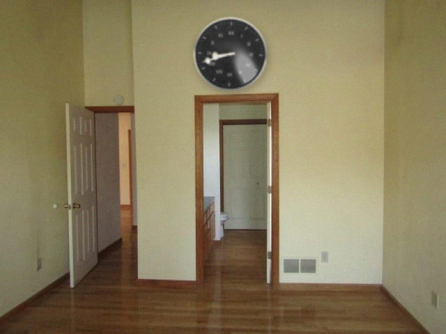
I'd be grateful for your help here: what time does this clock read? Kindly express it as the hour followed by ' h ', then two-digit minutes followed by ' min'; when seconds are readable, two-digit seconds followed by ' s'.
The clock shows 8 h 42 min
